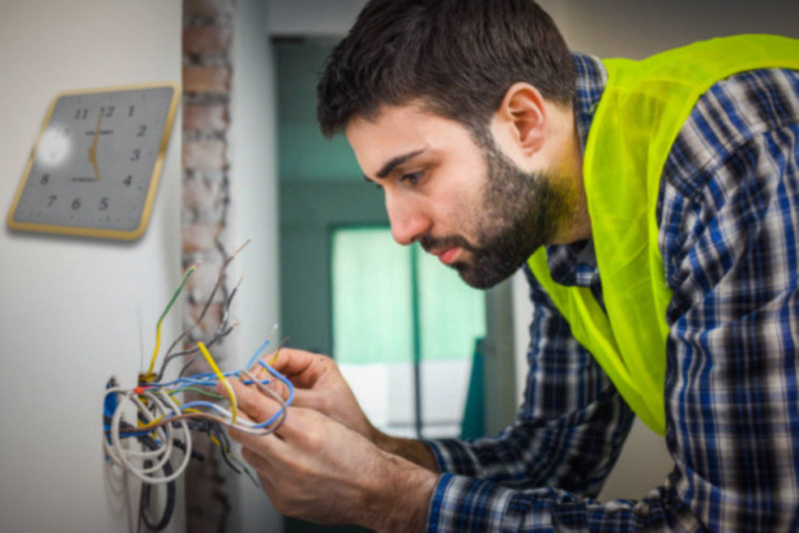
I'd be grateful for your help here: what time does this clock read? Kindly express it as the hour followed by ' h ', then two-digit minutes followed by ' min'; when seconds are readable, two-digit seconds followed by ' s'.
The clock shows 4 h 59 min
